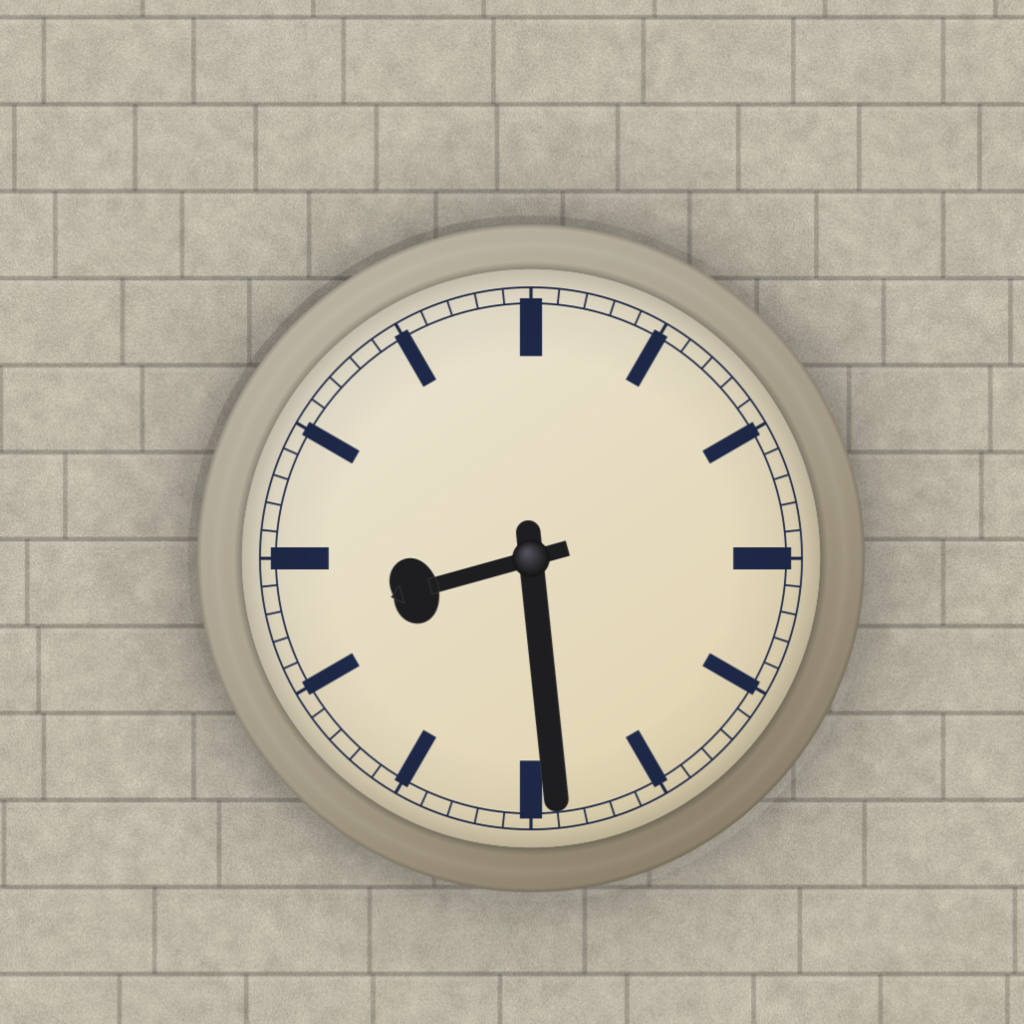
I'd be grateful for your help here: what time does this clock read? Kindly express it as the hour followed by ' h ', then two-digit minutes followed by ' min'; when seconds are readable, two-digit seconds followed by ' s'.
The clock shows 8 h 29 min
